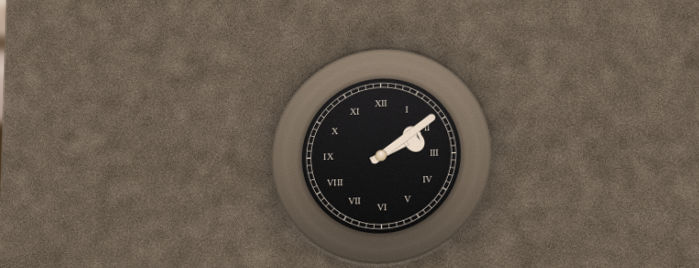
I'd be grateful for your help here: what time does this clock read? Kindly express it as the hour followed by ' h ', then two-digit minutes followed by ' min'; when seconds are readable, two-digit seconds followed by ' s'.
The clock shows 2 h 09 min
